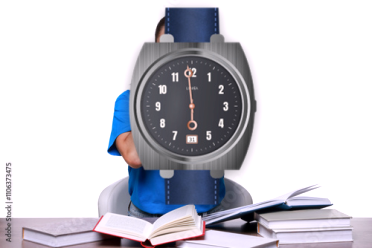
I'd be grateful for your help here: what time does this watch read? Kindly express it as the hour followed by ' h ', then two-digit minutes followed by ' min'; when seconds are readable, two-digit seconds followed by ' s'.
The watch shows 5 h 59 min
